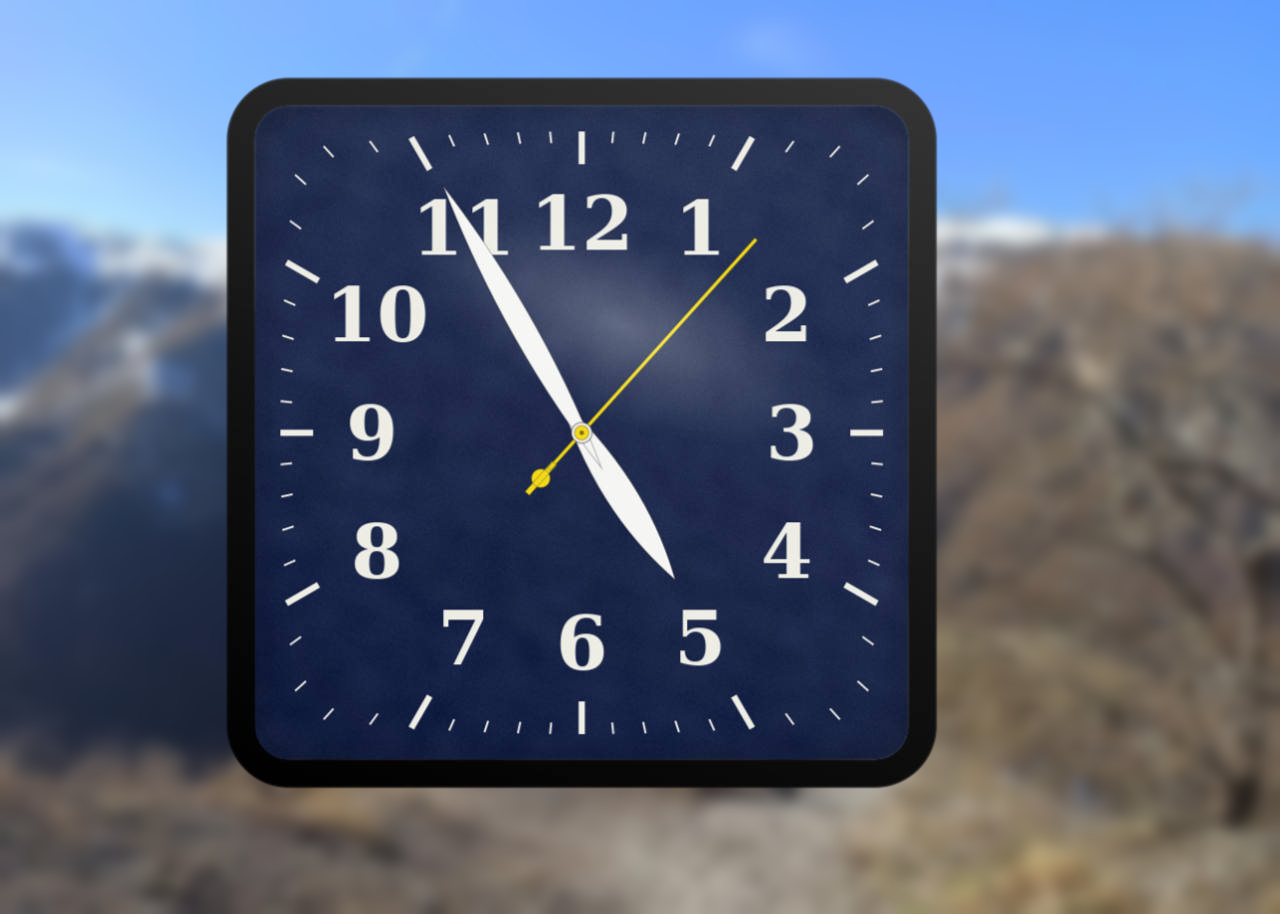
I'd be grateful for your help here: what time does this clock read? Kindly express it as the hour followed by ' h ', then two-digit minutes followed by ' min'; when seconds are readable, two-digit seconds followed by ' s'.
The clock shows 4 h 55 min 07 s
